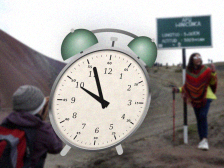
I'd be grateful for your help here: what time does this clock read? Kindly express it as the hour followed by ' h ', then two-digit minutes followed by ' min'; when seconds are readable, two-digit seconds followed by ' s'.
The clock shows 9 h 56 min
